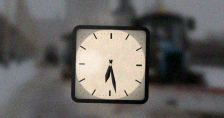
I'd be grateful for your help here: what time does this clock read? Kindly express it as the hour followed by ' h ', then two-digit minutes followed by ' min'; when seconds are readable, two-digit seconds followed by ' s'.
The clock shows 6 h 28 min
